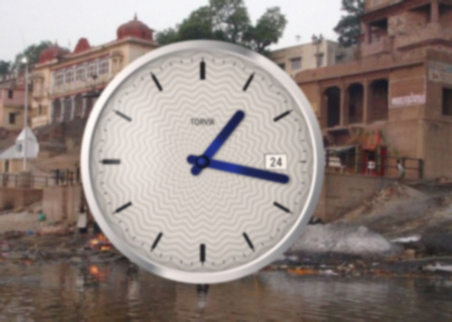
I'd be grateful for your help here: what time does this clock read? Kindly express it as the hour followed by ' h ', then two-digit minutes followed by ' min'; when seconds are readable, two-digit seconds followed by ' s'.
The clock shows 1 h 17 min
